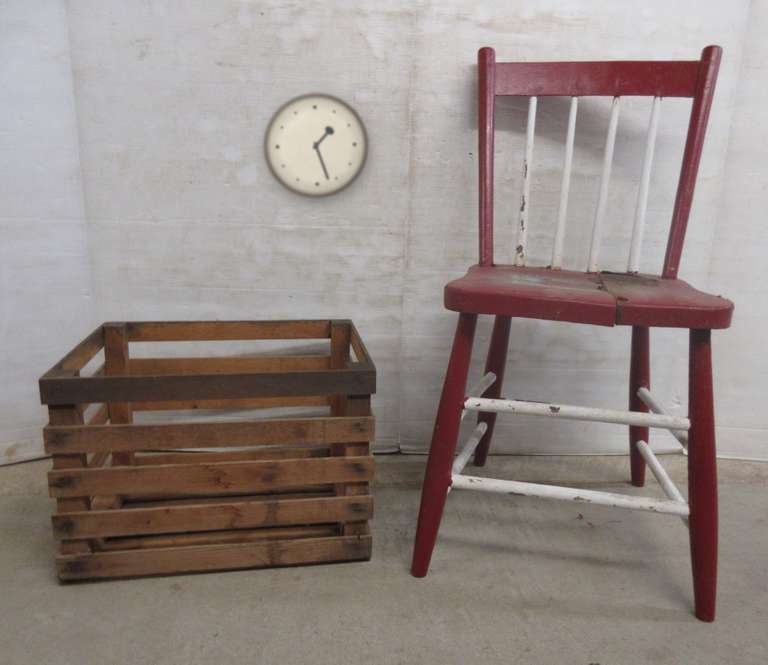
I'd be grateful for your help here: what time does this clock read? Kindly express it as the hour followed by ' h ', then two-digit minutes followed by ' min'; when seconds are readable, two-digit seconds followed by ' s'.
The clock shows 1 h 27 min
